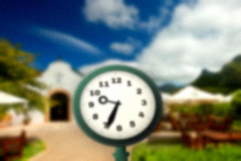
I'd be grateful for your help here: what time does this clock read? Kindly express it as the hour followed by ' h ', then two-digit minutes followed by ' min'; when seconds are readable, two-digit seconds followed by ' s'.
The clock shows 9 h 34 min
